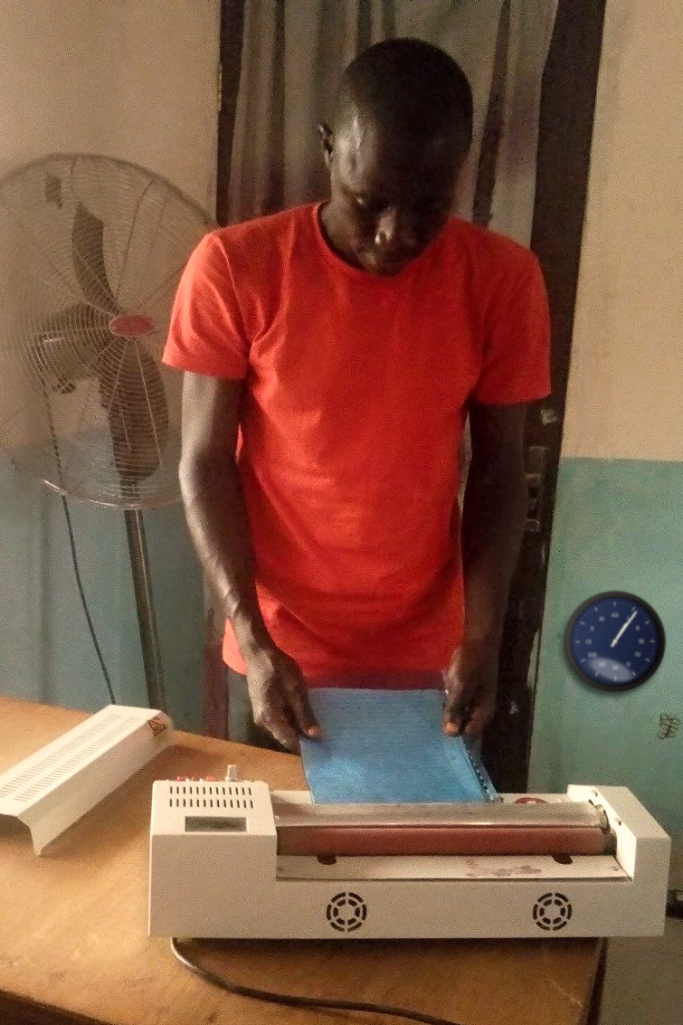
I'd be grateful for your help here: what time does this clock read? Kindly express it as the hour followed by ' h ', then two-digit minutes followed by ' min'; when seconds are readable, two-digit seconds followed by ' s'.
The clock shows 1 h 06 min
